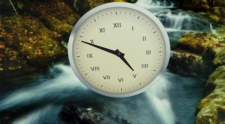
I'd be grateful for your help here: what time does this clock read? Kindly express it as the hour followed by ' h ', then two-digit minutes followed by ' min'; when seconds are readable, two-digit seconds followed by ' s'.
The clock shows 4 h 49 min
